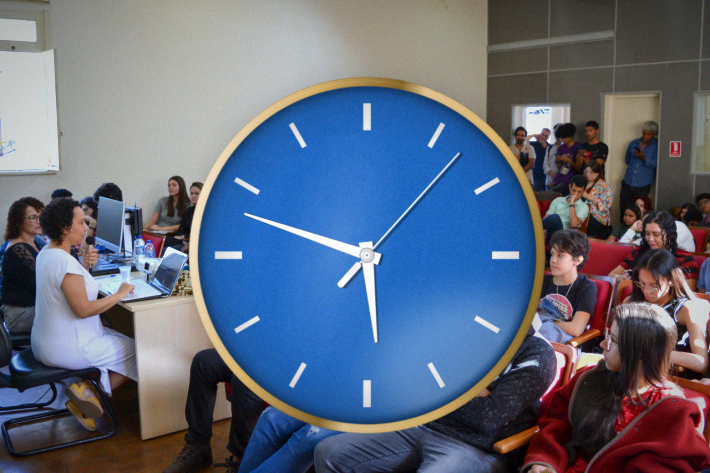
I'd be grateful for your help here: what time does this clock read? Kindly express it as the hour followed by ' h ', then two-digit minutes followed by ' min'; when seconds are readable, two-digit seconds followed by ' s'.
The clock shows 5 h 48 min 07 s
